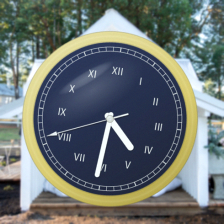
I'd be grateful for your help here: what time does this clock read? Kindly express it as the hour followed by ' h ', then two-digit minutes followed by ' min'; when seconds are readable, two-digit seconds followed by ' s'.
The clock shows 4 h 30 min 41 s
